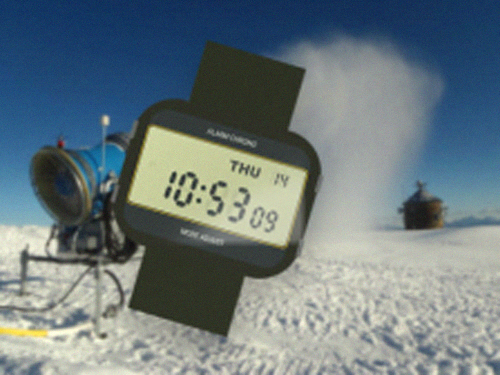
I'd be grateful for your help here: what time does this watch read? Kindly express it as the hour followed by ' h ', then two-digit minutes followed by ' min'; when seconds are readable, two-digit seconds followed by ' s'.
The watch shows 10 h 53 min 09 s
